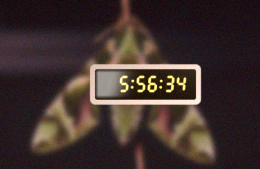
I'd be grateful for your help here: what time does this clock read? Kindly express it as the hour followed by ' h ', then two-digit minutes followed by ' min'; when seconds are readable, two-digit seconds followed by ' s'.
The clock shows 5 h 56 min 34 s
